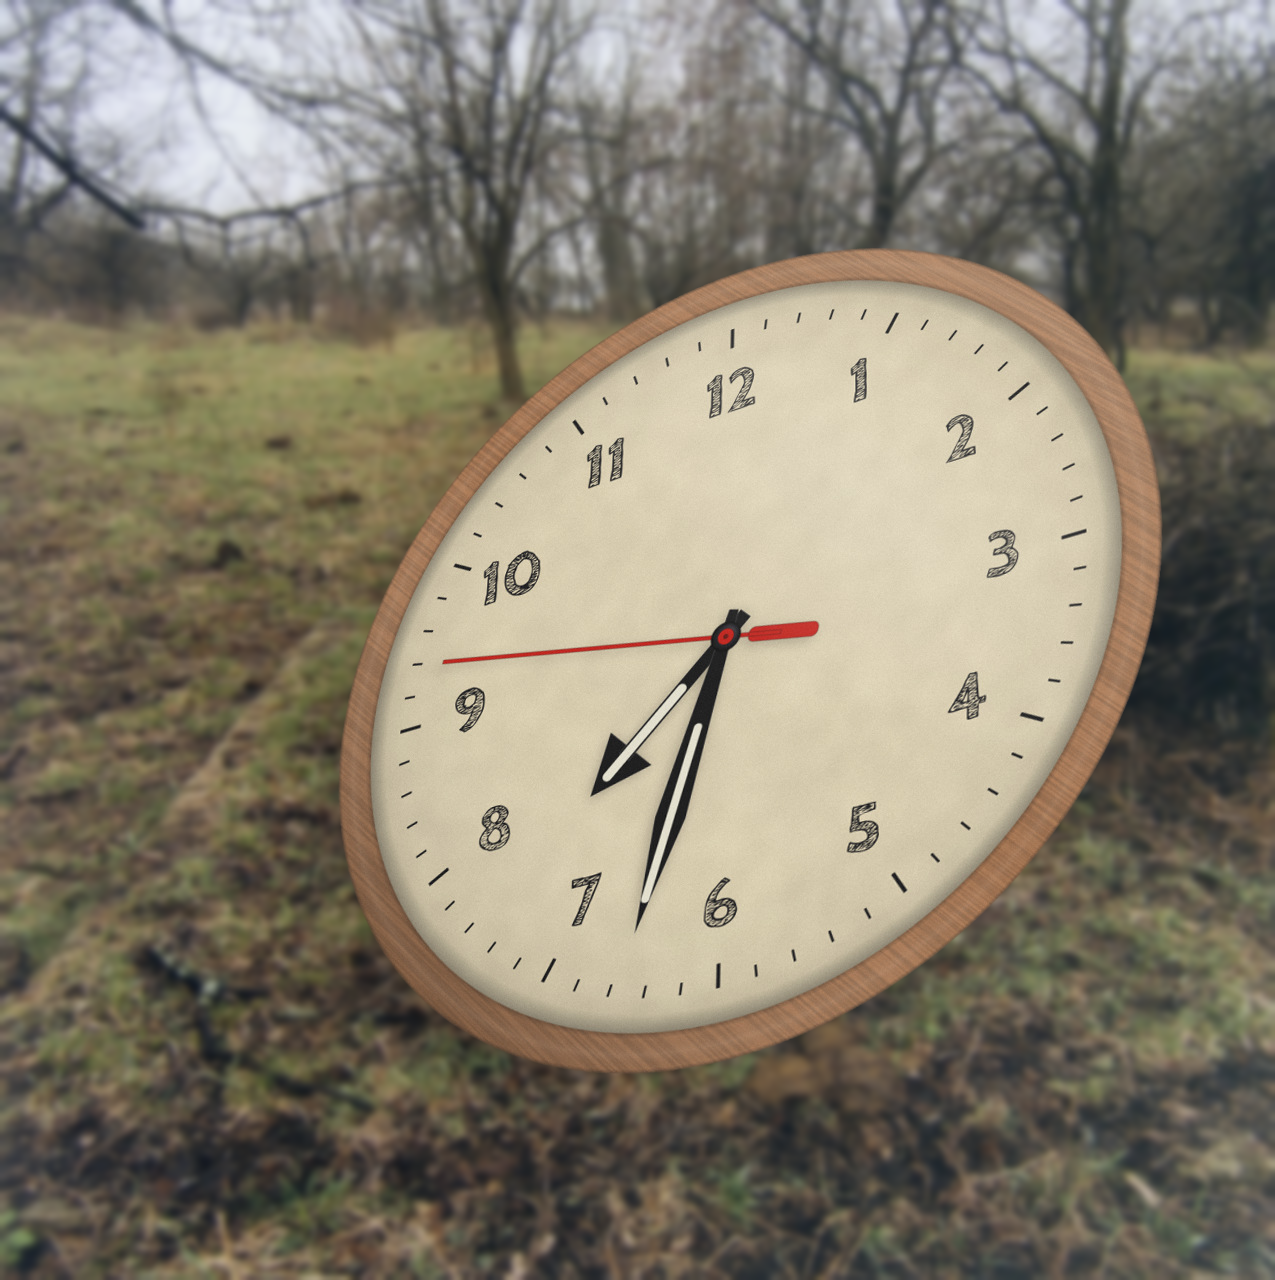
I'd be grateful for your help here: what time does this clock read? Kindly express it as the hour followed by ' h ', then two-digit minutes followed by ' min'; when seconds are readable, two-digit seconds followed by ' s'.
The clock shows 7 h 32 min 47 s
